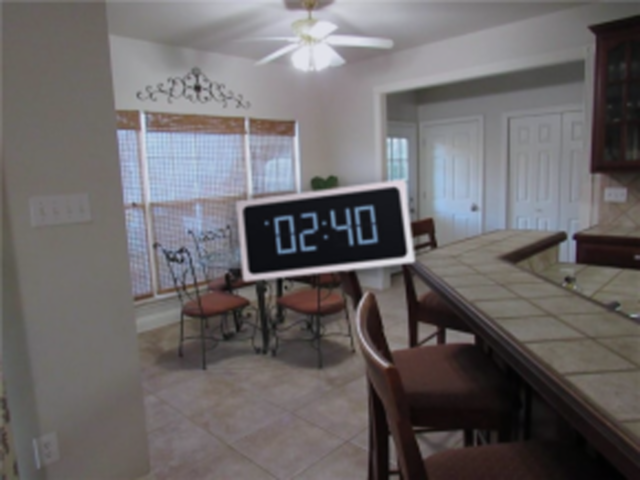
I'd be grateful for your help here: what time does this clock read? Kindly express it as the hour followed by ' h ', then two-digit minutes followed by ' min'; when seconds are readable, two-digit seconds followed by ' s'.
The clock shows 2 h 40 min
